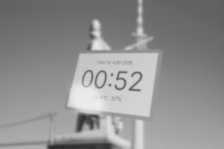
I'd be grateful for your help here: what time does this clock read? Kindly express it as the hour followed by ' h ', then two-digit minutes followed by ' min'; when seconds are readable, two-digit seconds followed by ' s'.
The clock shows 0 h 52 min
